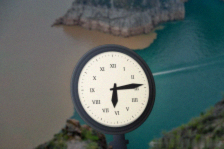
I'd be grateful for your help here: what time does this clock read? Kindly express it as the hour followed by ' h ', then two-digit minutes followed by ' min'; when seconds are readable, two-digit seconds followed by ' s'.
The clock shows 6 h 14 min
